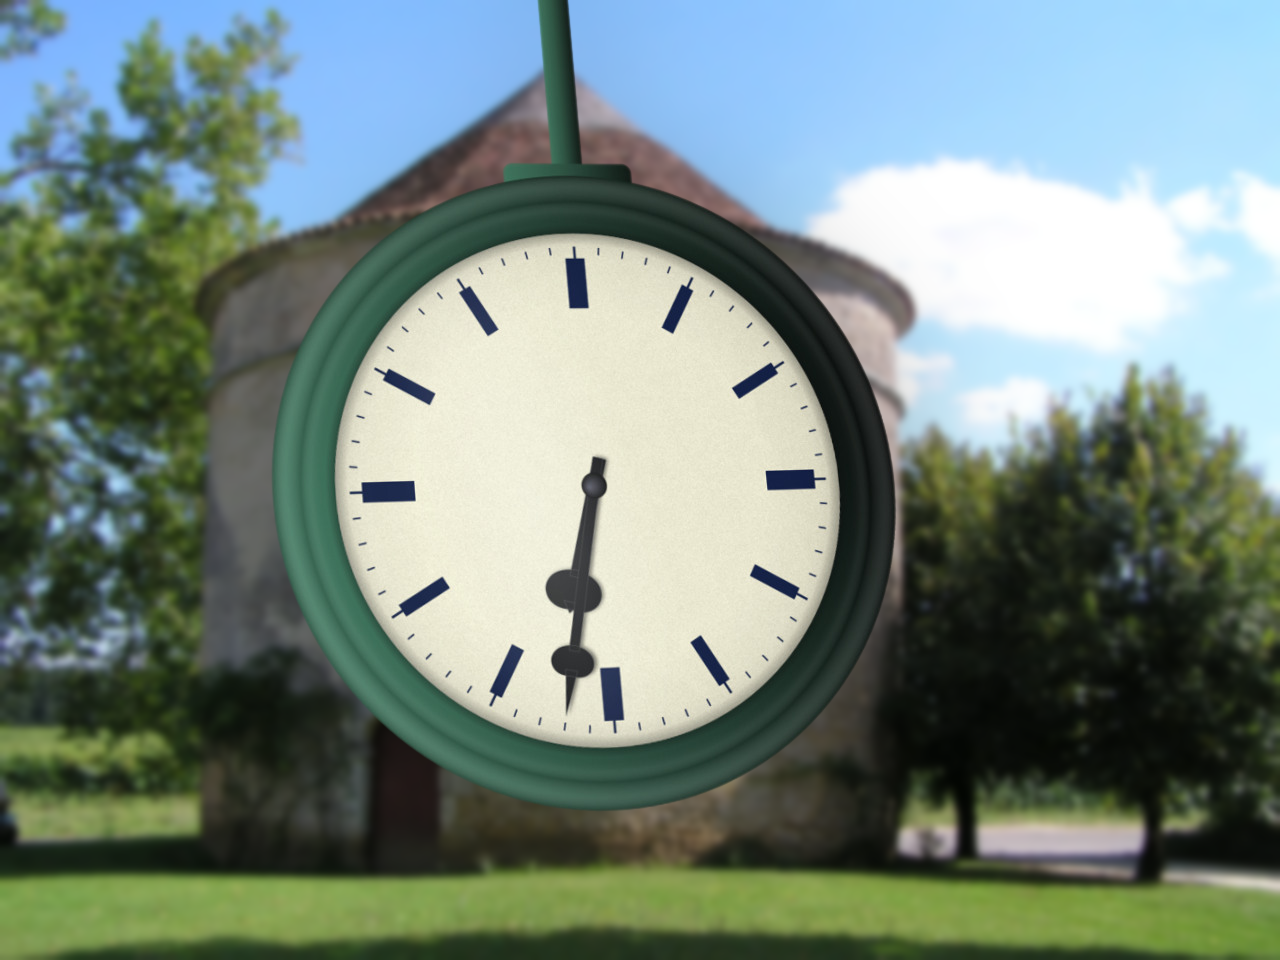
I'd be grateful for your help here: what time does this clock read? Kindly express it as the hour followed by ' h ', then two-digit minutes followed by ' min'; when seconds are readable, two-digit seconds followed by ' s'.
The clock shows 6 h 32 min
